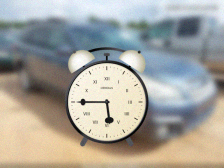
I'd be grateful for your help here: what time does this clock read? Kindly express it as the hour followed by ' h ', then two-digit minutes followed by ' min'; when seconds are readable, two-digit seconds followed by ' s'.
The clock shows 5 h 45 min
